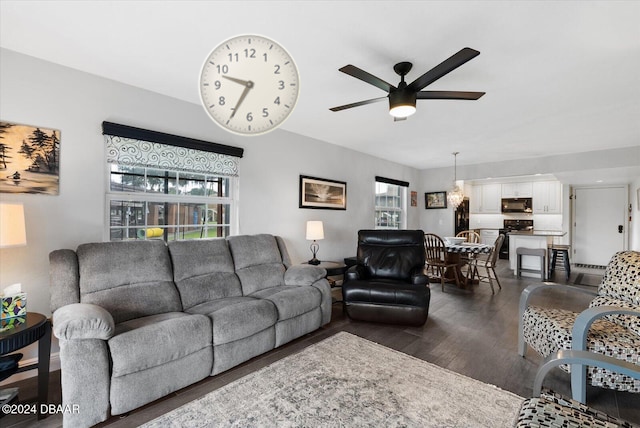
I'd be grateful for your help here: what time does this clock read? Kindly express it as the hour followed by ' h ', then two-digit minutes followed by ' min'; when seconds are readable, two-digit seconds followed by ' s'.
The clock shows 9 h 35 min
